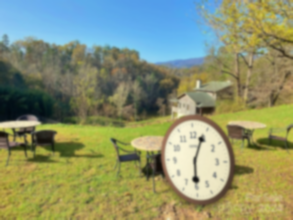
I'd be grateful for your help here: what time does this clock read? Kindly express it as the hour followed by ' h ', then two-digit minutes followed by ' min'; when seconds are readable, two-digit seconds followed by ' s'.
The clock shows 6 h 04 min
